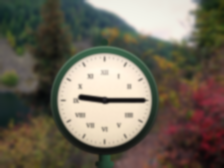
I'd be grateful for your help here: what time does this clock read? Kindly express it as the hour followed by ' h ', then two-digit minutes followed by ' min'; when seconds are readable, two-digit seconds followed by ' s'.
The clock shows 9 h 15 min
